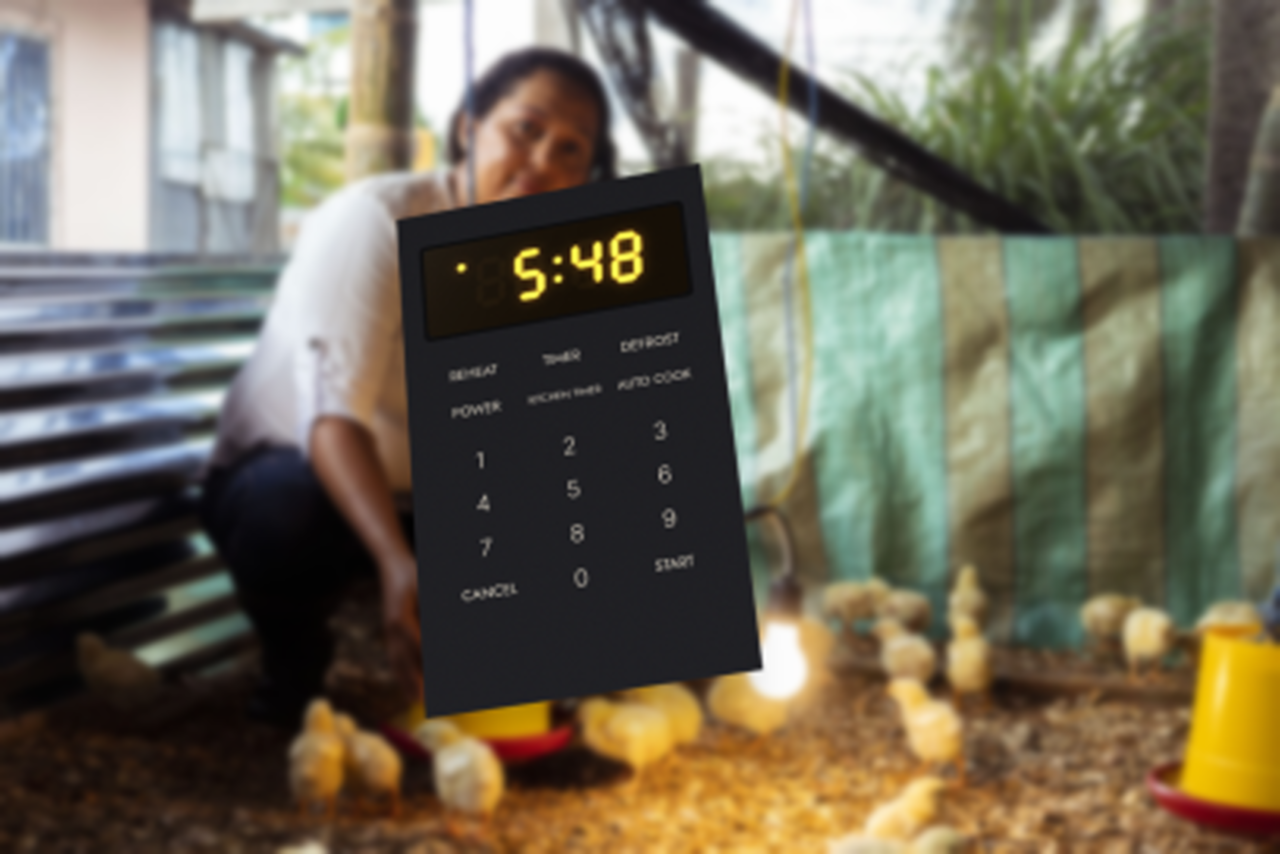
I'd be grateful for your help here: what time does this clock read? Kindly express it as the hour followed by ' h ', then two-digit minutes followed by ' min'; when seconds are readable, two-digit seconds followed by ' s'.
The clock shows 5 h 48 min
